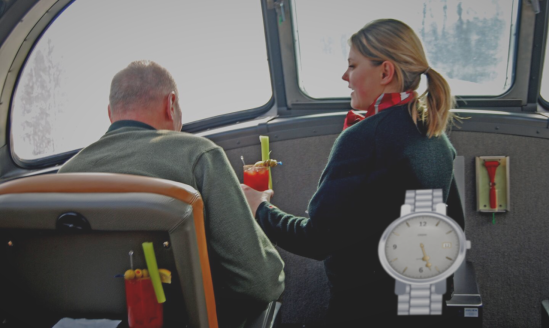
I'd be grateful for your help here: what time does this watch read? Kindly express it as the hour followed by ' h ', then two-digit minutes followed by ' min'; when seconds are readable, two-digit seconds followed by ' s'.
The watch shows 5 h 27 min
